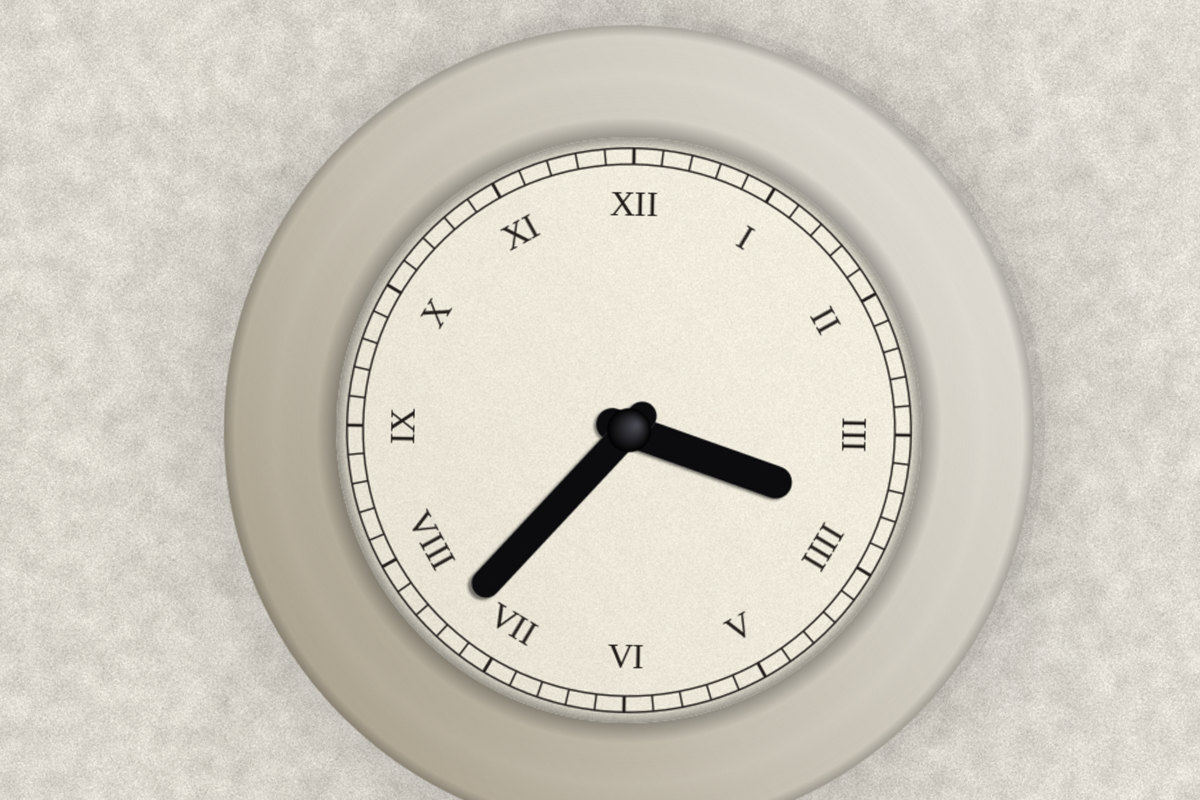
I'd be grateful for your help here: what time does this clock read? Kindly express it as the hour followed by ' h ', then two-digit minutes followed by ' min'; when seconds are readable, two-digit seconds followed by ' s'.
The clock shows 3 h 37 min
